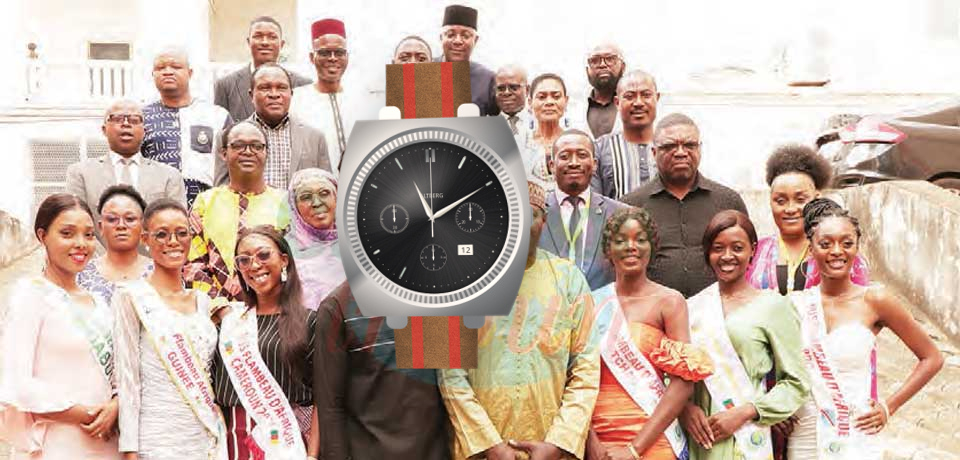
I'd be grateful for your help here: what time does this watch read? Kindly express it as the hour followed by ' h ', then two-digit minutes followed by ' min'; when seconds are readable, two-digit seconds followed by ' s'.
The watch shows 11 h 10 min
